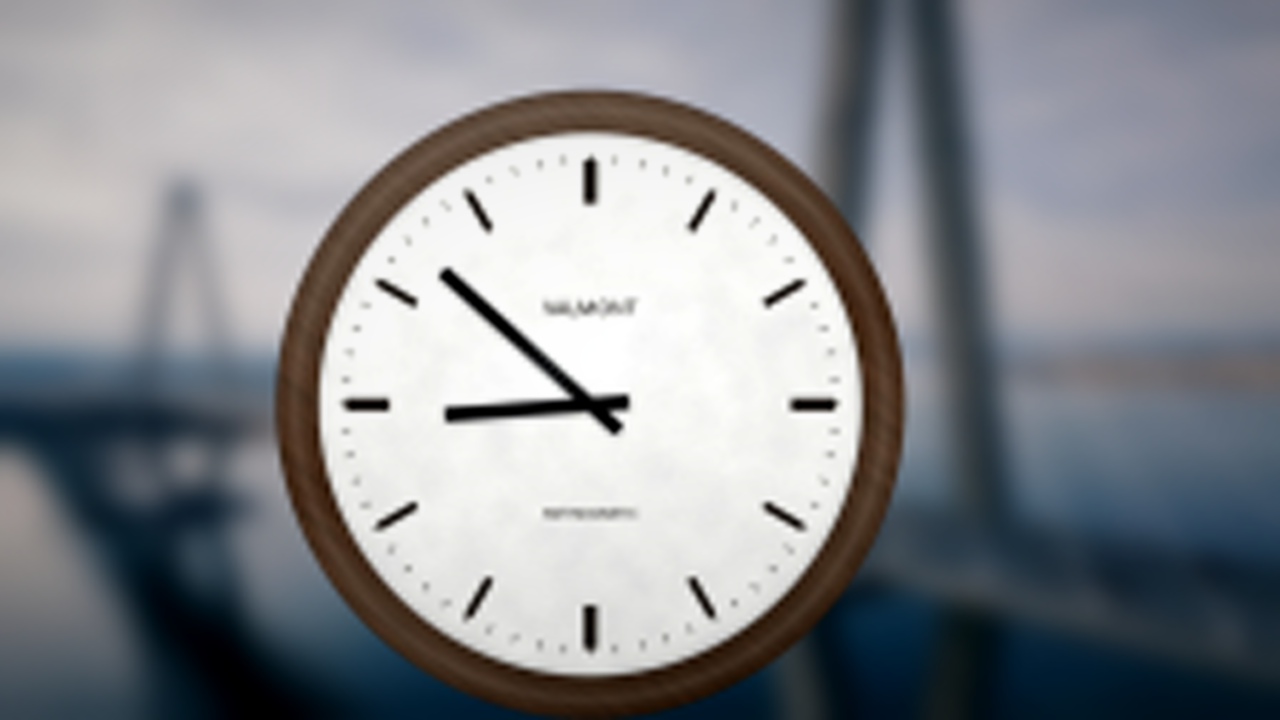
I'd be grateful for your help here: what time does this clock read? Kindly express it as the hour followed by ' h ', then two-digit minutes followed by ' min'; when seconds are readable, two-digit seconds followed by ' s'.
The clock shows 8 h 52 min
